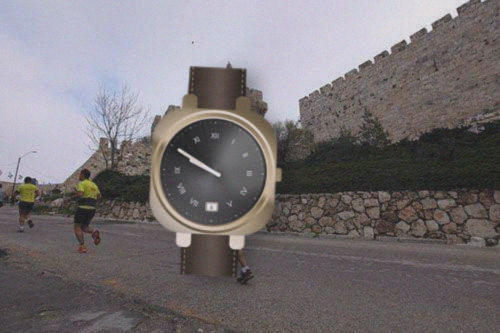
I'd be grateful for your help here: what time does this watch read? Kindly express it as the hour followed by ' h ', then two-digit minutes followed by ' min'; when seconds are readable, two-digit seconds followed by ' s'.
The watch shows 9 h 50 min
